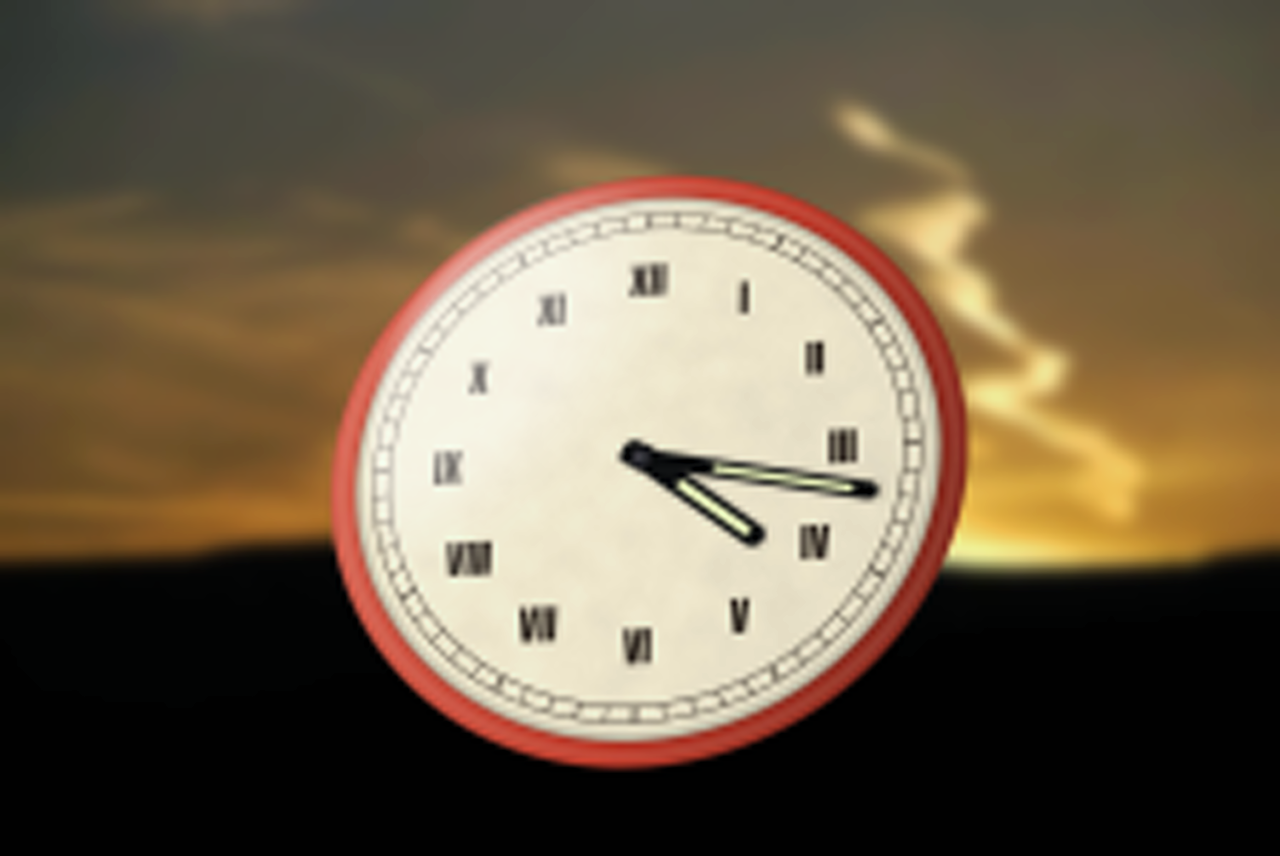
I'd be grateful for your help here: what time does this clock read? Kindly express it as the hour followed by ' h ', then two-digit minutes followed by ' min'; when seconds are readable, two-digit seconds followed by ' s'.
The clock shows 4 h 17 min
